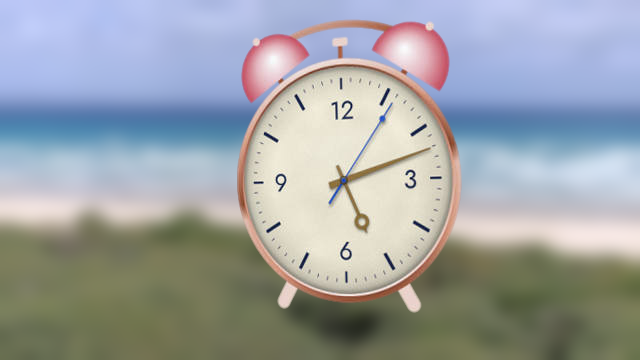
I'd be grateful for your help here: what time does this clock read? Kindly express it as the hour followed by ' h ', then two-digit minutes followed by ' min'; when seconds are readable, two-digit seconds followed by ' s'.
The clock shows 5 h 12 min 06 s
